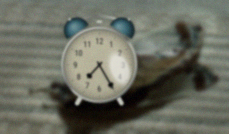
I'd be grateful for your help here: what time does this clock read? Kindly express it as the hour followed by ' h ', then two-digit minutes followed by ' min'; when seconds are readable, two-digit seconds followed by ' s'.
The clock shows 7 h 25 min
